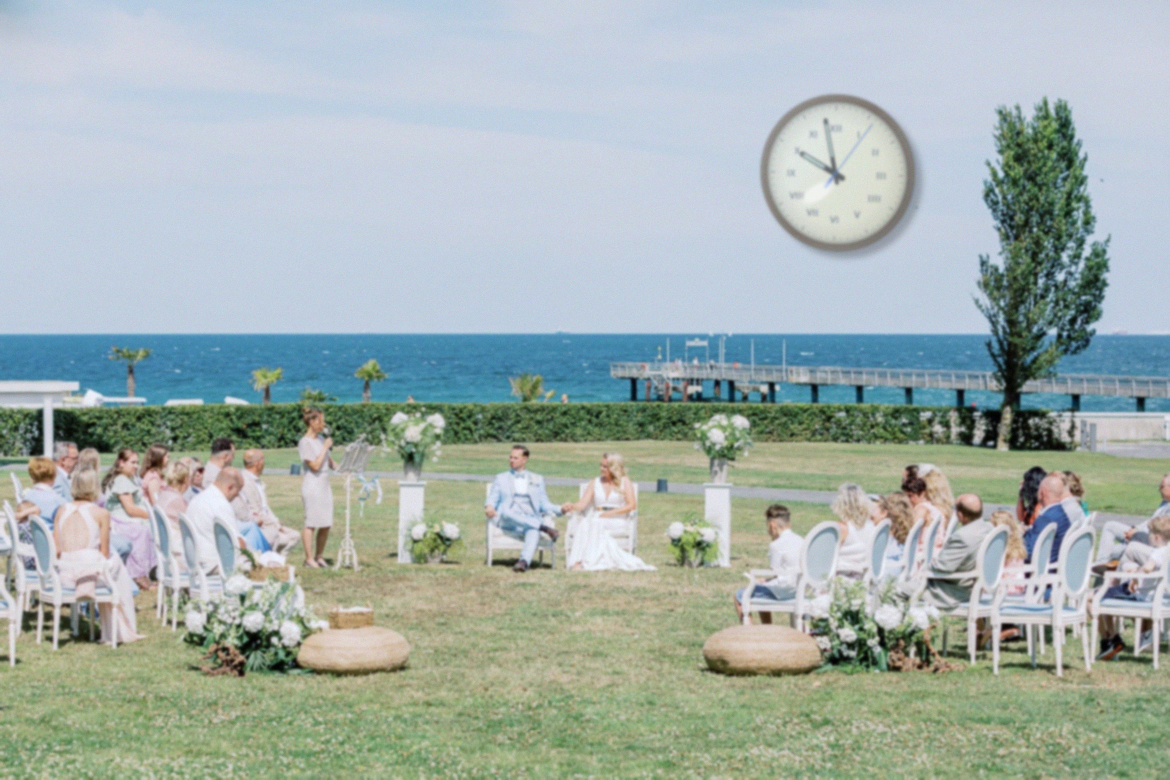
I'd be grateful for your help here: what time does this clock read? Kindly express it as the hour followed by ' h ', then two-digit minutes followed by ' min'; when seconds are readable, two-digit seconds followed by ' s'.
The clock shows 9 h 58 min 06 s
